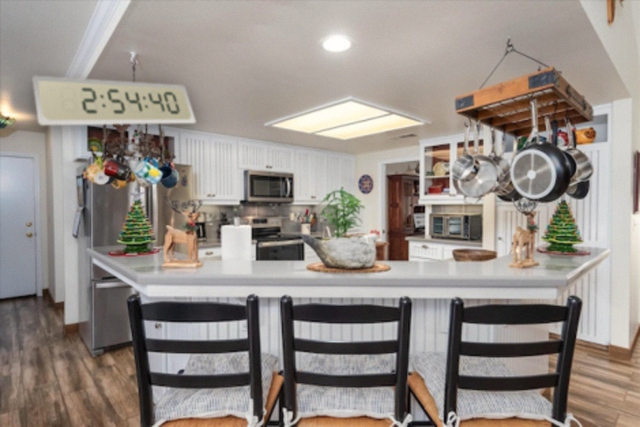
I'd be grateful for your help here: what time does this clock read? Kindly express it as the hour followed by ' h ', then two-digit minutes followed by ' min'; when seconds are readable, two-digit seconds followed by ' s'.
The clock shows 2 h 54 min 40 s
